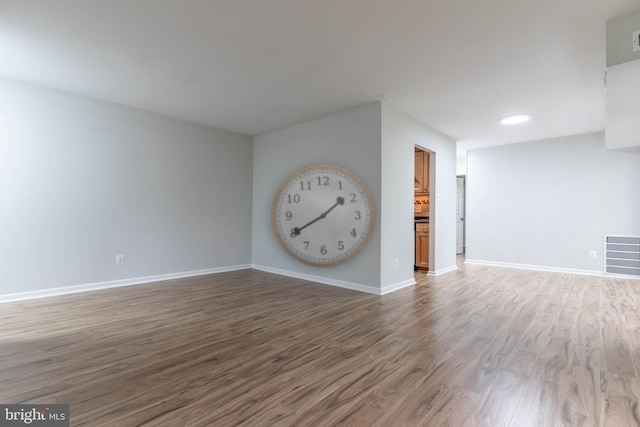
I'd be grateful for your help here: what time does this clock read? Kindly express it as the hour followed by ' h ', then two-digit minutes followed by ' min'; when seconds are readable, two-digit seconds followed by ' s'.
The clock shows 1 h 40 min
